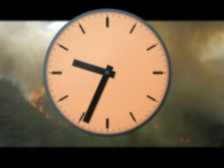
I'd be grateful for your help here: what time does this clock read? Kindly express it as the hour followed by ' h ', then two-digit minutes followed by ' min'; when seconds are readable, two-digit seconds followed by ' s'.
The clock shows 9 h 34 min
